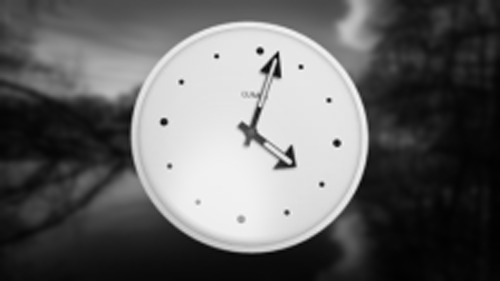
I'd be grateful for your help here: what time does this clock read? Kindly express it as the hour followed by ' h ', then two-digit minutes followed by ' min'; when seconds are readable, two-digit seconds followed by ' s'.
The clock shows 4 h 02 min
